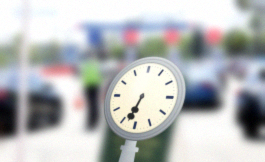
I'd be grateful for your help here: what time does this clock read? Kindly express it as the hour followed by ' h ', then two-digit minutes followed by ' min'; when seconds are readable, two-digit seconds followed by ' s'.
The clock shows 6 h 33 min
